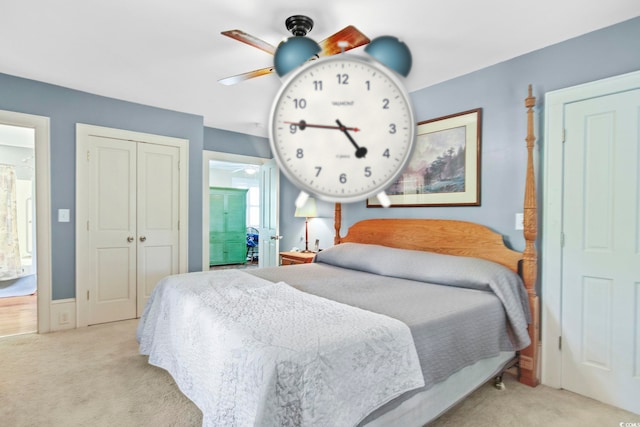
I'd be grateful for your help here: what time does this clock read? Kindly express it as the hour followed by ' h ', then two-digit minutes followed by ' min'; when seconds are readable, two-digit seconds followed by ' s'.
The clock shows 4 h 45 min 46 s
